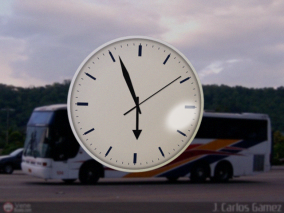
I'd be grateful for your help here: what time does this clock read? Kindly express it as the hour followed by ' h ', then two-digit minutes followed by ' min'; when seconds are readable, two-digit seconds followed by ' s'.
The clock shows 5 h 56 min 09 s
